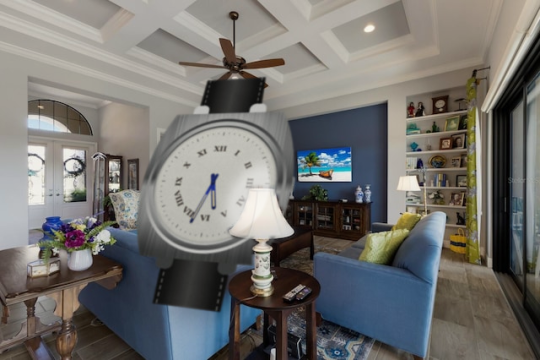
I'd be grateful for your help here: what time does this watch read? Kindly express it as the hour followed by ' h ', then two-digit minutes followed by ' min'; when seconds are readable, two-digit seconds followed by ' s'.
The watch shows 5 h 33 min
